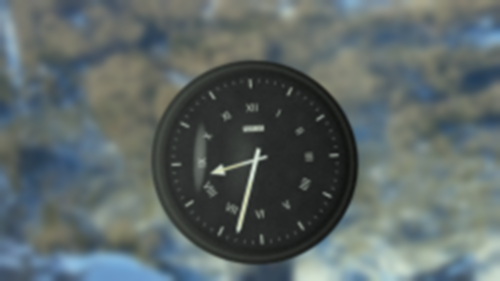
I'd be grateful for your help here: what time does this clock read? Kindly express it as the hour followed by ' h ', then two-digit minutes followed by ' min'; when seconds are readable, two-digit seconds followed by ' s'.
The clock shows 8 h 33 min
